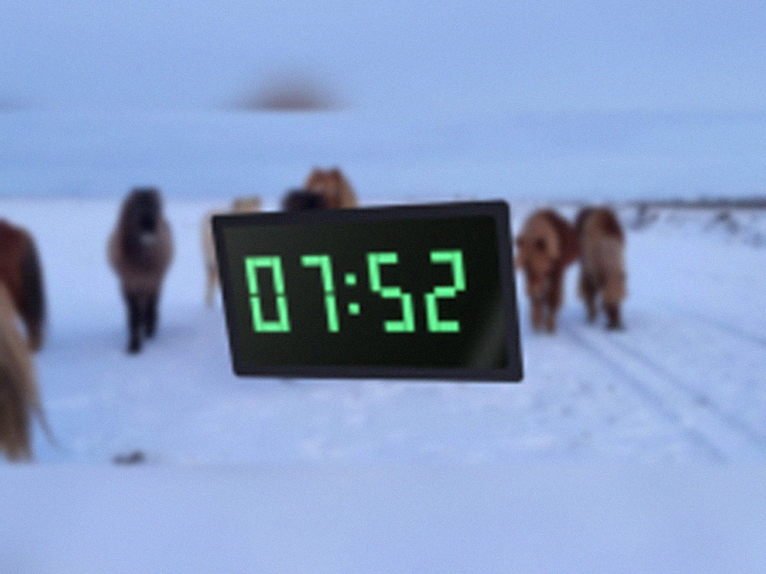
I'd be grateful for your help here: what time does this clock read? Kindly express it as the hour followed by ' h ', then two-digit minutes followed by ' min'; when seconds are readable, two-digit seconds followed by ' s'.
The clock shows 7 h 52 min
